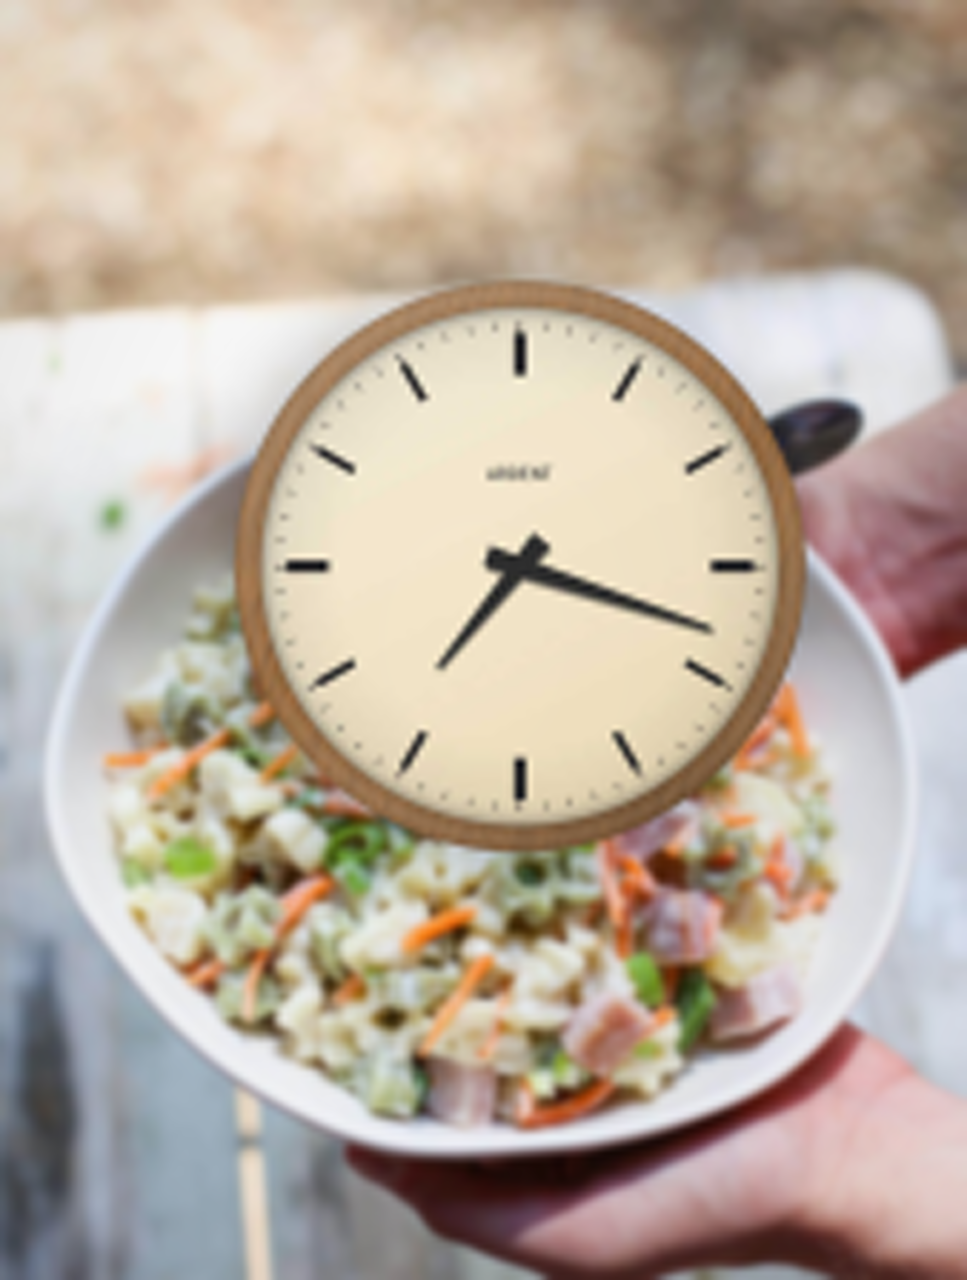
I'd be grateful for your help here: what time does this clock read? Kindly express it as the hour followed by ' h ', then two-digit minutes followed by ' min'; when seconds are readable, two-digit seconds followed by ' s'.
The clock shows 7 h 18 min
